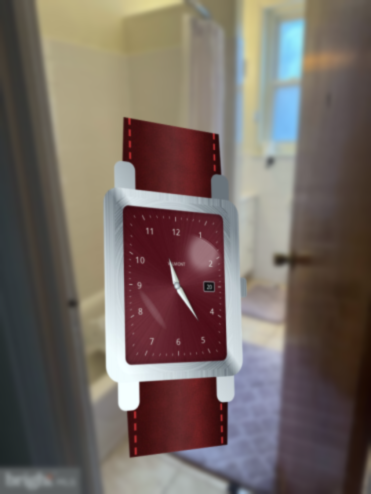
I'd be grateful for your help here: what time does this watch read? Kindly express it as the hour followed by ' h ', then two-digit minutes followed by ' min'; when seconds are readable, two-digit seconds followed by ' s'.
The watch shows 11 h 24 min
